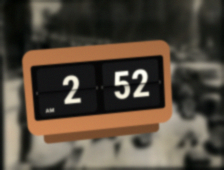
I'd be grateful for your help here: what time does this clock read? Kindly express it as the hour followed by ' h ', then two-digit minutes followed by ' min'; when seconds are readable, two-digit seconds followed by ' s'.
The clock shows 2 h 52 min
